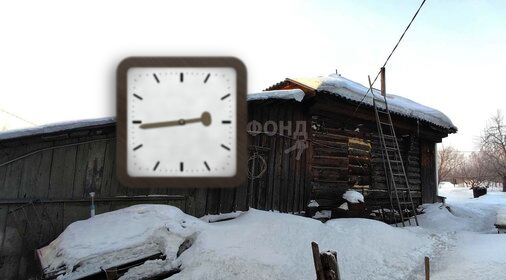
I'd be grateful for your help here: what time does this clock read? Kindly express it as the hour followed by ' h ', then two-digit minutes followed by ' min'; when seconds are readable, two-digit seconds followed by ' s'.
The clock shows 2 h 44 min
